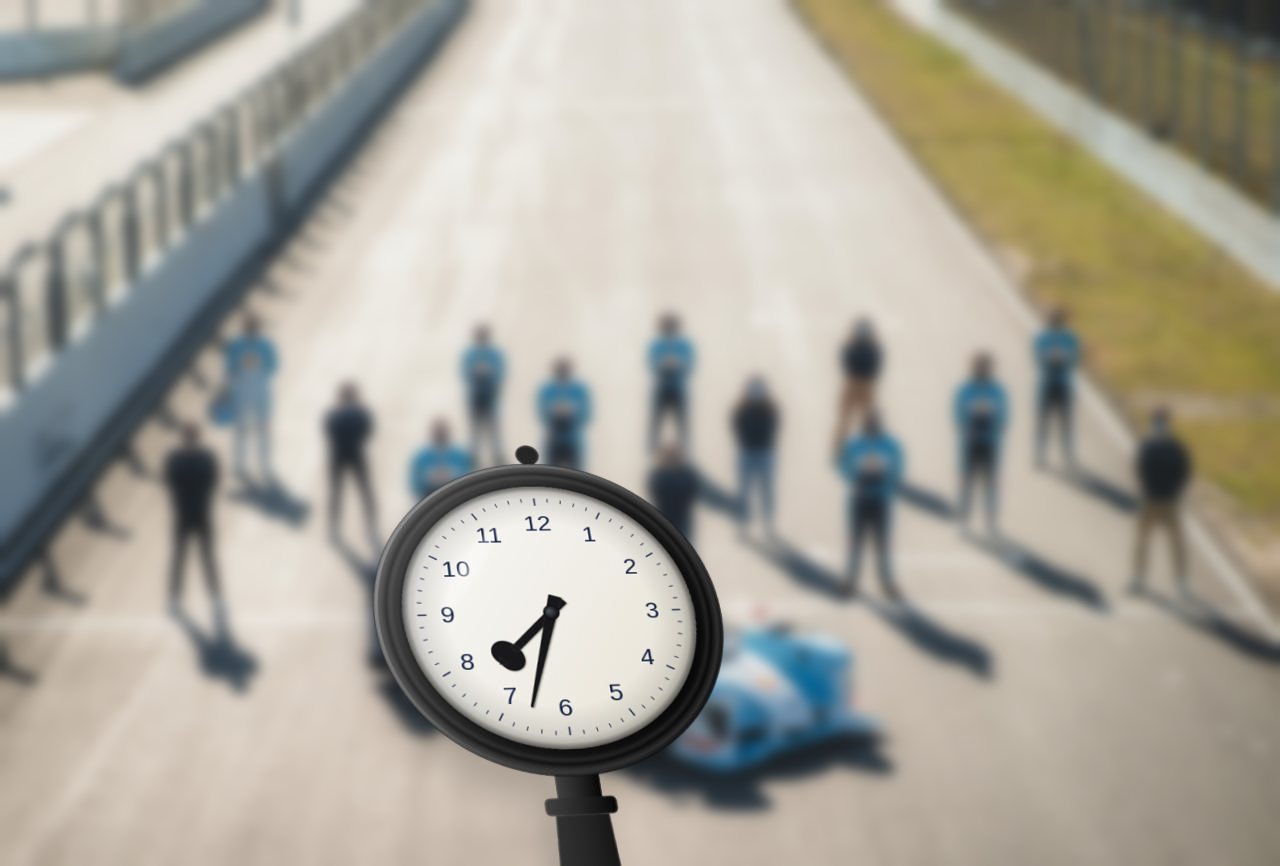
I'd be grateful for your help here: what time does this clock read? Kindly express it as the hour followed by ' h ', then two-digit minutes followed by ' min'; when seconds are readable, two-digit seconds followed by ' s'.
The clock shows 7 h 33 min
